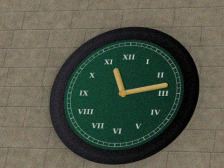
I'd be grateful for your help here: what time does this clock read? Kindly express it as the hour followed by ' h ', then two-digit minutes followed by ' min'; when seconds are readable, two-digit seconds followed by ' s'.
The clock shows 11 h 13 min
